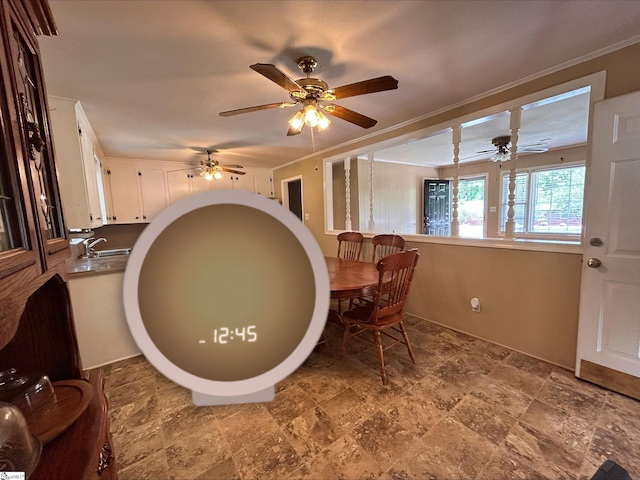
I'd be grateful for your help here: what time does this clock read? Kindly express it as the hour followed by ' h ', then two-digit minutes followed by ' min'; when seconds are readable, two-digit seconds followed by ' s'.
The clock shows 12 h 45 min
